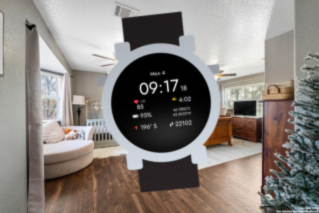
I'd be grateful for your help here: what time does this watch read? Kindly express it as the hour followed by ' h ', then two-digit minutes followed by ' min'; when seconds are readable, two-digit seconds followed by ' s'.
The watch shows 9 h 17 min
